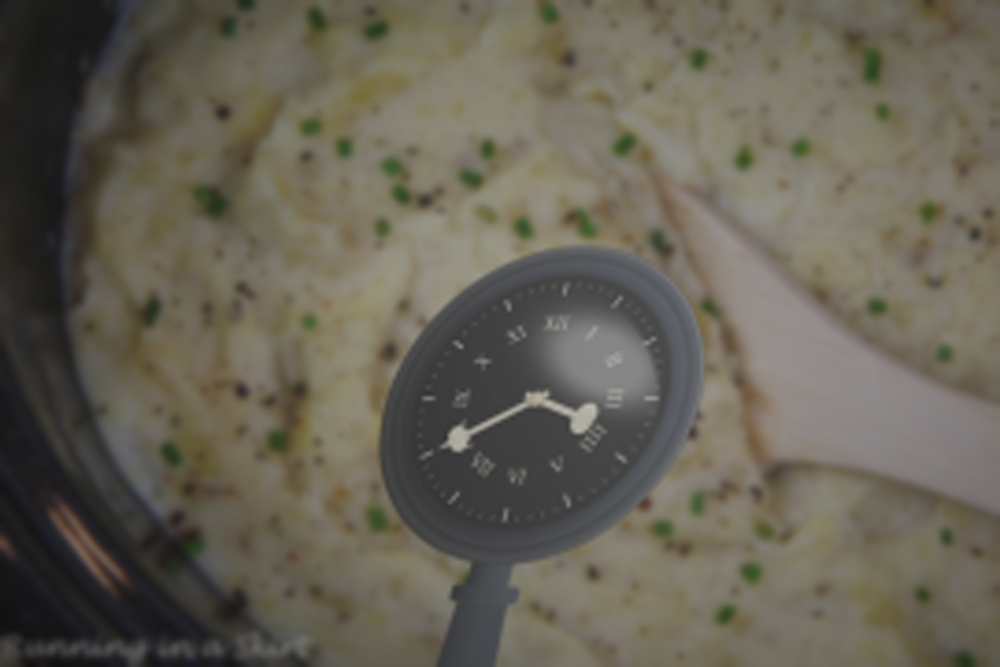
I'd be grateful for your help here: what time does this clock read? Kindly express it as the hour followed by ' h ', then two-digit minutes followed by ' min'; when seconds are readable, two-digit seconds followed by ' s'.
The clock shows 3 h 40 min
